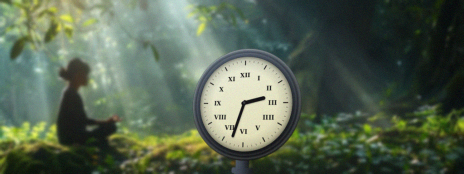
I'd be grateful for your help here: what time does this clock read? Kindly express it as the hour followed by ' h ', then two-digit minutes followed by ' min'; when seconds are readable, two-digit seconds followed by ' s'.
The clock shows 2 h 33 min
